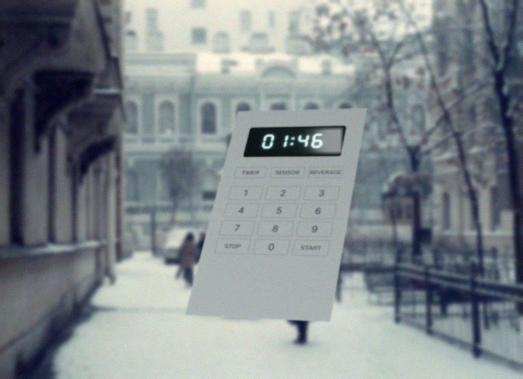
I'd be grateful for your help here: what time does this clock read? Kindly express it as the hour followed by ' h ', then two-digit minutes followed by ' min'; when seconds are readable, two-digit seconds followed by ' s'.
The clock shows 1 h 46 min
